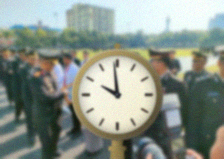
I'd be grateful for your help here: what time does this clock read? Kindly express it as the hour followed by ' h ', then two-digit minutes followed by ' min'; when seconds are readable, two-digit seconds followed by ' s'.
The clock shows 9 h 59 min
